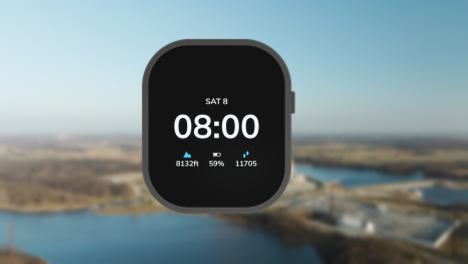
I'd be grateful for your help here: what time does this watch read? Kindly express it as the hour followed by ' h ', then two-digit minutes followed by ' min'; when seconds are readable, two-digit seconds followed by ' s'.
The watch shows 8 h 00 min
